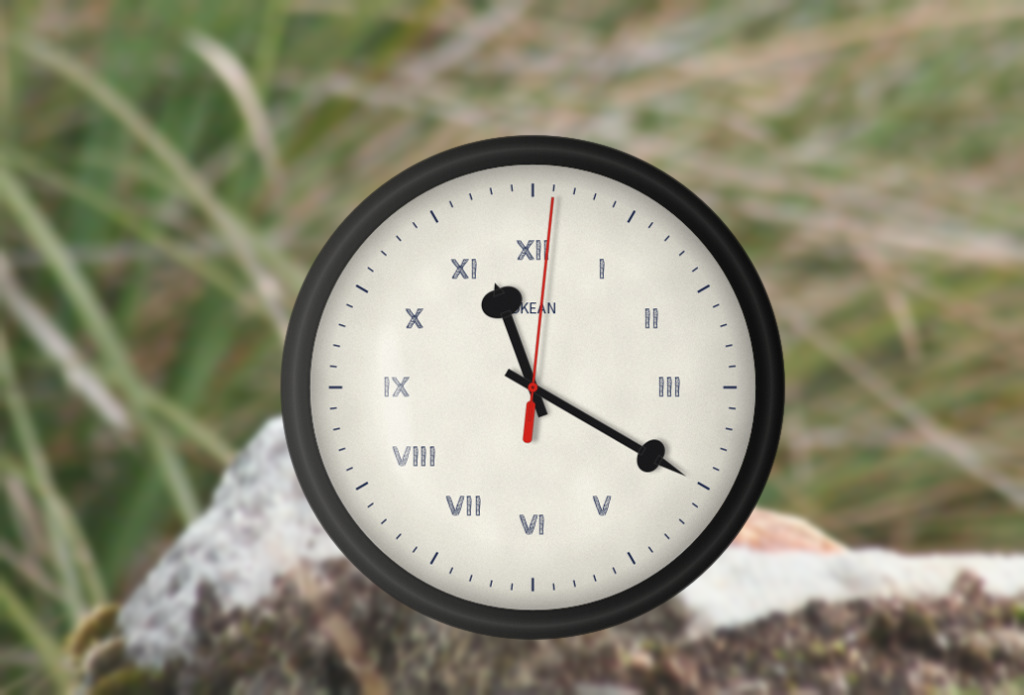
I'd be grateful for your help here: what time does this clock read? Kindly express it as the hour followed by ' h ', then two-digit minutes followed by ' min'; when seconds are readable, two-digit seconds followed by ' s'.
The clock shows 11 h 20 min 01 s
